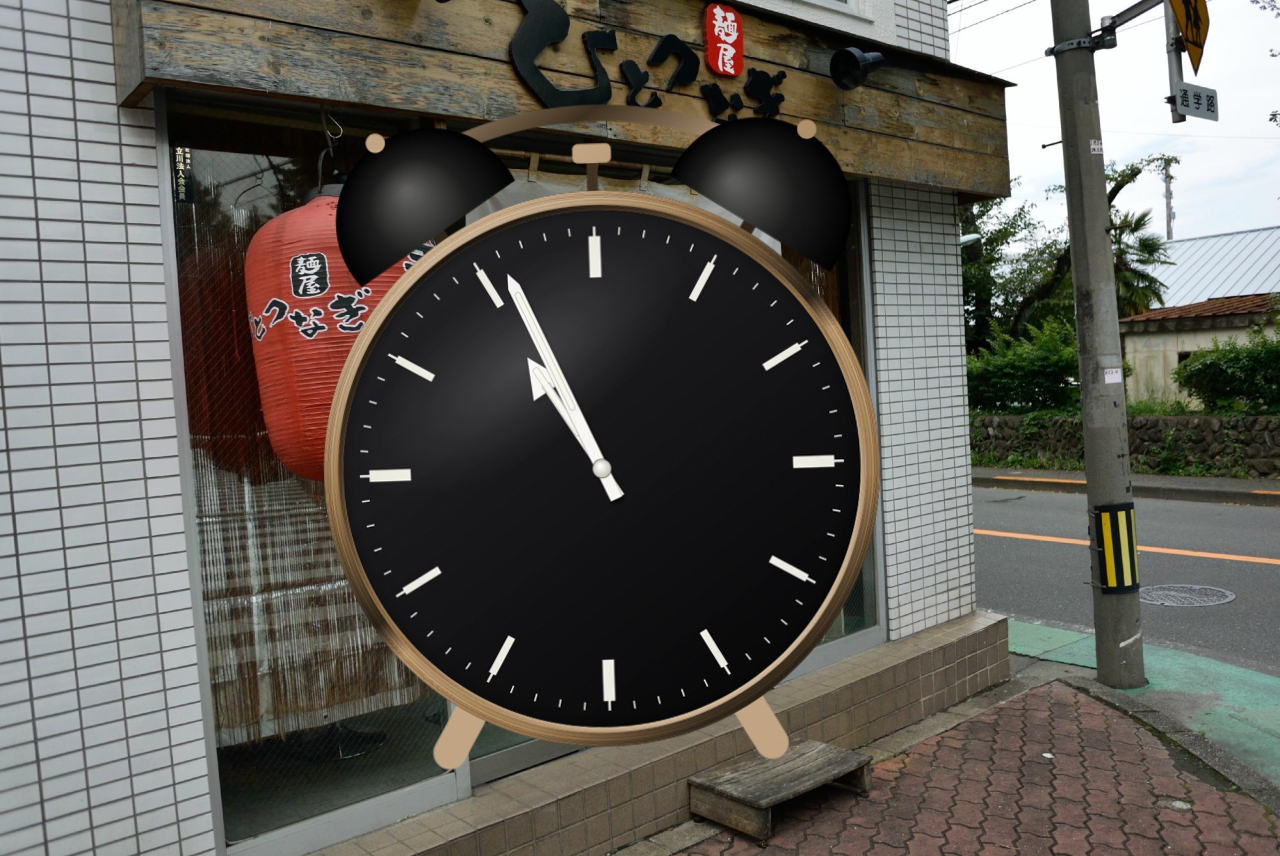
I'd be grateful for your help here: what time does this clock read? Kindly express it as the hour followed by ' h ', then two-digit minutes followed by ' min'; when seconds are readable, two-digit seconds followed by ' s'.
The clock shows 10 h 56 min
